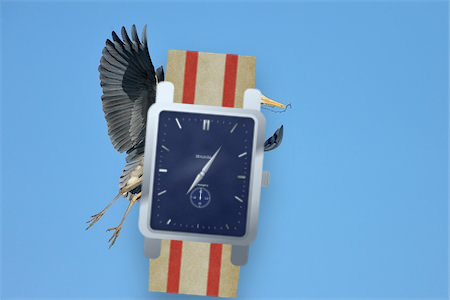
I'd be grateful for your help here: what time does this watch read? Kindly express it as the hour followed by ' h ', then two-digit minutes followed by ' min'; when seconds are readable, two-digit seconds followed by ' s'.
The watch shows 7 h 05 min
